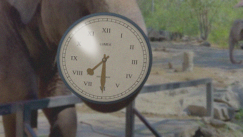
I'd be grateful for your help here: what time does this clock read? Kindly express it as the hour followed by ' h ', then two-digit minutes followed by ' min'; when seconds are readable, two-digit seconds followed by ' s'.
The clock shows 7 h 30 min
